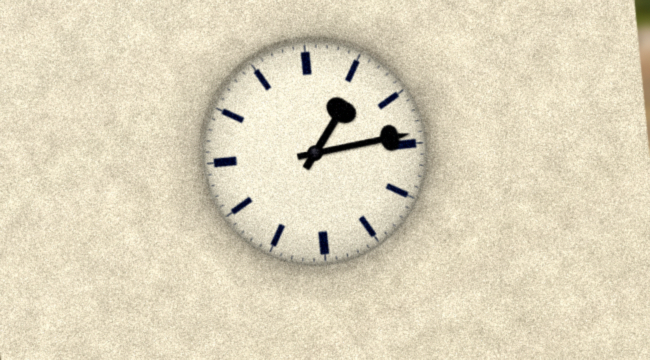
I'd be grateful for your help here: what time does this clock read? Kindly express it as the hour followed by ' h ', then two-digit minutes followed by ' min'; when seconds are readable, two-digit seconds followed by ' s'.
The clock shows 1 h 14 min
